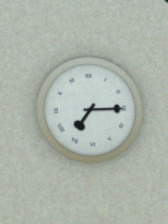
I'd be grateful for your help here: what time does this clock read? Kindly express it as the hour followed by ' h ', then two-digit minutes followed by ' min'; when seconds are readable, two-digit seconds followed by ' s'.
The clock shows 7 h 15 min
